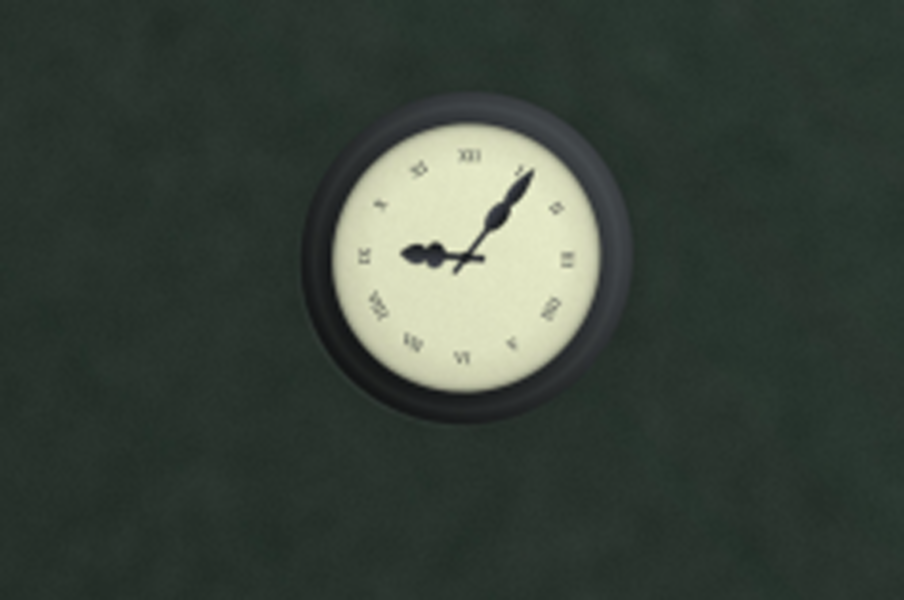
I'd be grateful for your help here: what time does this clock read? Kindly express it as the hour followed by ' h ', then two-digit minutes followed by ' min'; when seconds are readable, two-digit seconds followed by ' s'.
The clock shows 9 h 06 min
